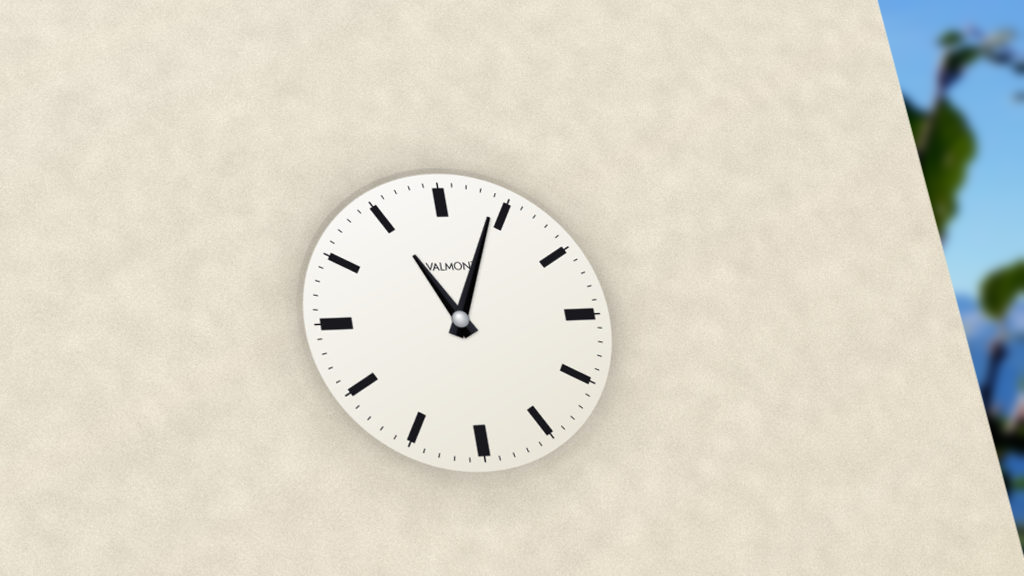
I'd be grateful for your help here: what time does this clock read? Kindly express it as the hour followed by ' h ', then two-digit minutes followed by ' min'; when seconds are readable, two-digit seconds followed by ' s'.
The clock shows 11 h 04 min
